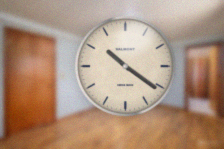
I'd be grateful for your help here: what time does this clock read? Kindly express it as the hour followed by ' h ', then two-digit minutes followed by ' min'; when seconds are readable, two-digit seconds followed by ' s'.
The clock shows 10 h 21 min
